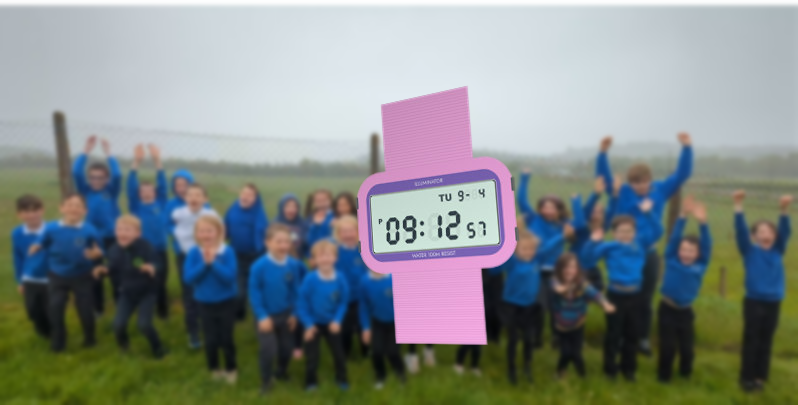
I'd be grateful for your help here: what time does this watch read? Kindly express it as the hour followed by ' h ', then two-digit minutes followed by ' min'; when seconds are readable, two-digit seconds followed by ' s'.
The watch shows 9 h 12 min 57 s
